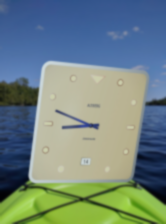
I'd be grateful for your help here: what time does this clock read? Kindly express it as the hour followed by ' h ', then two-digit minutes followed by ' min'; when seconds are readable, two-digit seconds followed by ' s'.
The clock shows 8 h 48 min
